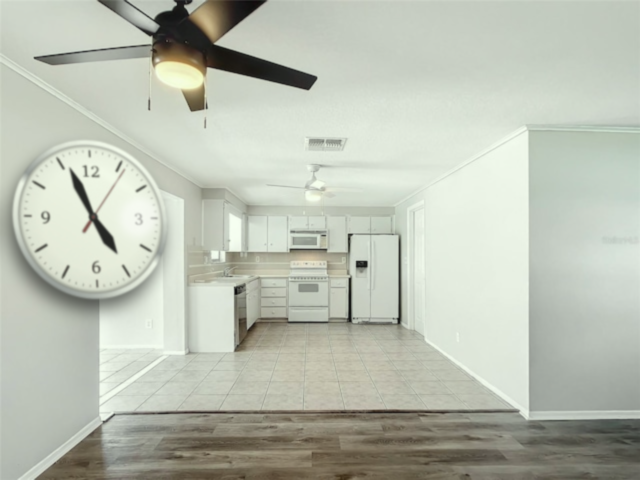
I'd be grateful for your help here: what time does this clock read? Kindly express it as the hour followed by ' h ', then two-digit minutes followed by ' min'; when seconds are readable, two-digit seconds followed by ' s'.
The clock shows 4 h 56 min 06 s
